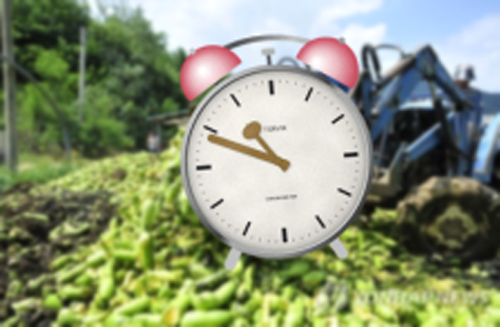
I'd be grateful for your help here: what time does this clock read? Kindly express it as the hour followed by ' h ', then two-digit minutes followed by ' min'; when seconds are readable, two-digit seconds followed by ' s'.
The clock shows 10 h 49 min
